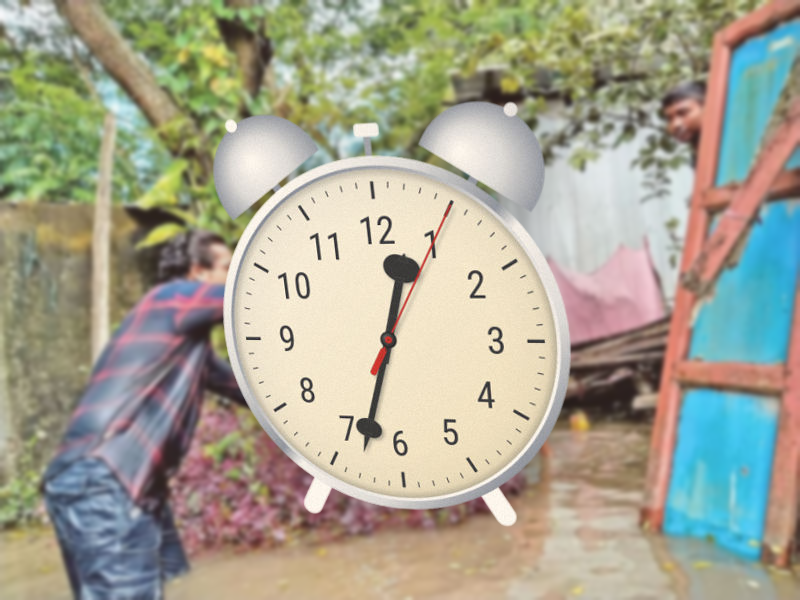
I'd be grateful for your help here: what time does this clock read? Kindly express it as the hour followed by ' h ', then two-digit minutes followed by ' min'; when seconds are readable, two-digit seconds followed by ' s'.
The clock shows 12 h 33 min 05 s
